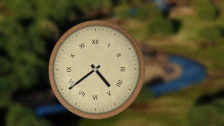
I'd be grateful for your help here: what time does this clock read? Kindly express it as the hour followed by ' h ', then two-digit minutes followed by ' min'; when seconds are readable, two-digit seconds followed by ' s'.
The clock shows 4 h 39 min
